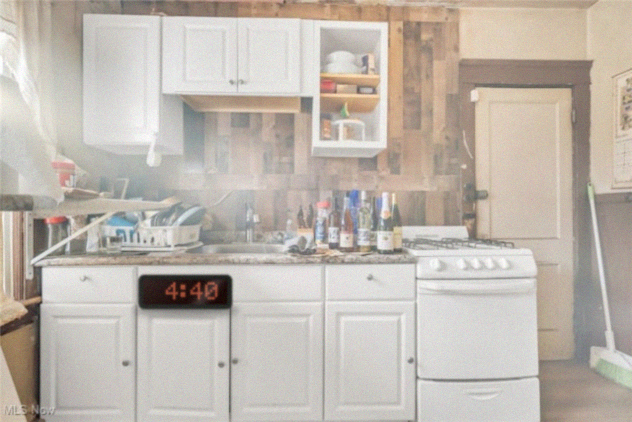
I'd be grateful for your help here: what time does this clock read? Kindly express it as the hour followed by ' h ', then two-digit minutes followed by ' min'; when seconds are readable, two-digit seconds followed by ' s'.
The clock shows 4 h 40 min
